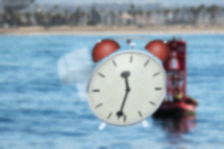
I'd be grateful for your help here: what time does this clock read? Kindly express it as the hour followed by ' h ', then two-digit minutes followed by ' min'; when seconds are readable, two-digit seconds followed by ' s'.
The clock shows 11 h 32 min
